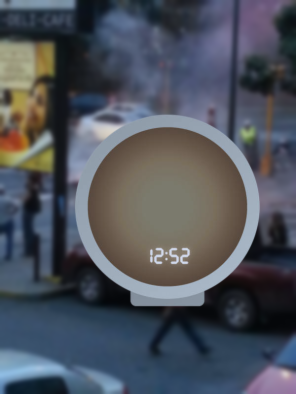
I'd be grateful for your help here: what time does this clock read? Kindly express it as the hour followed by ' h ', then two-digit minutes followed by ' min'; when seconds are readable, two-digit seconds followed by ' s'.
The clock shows 12 h 52 min
